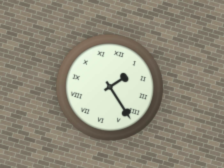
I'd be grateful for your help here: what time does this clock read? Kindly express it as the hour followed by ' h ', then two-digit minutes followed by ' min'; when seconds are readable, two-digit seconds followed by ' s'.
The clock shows 1 h 22 min
